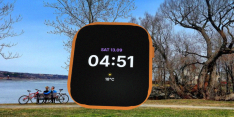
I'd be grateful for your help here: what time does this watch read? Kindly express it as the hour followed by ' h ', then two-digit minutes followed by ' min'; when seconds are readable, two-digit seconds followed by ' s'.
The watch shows 4 h 51 min
